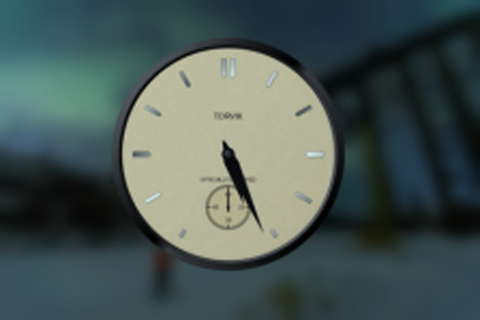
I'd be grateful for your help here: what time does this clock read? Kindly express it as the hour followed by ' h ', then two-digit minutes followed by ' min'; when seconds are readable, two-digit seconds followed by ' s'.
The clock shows 5 h 26 min
